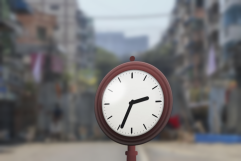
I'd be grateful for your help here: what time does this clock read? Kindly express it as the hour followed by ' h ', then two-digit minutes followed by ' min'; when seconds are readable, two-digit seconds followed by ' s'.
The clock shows 2 h 34 min
